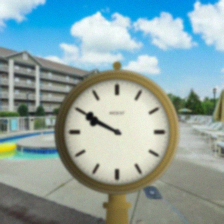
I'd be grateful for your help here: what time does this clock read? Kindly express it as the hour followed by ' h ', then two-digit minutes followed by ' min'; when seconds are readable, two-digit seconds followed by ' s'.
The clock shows 9 h 50 min
